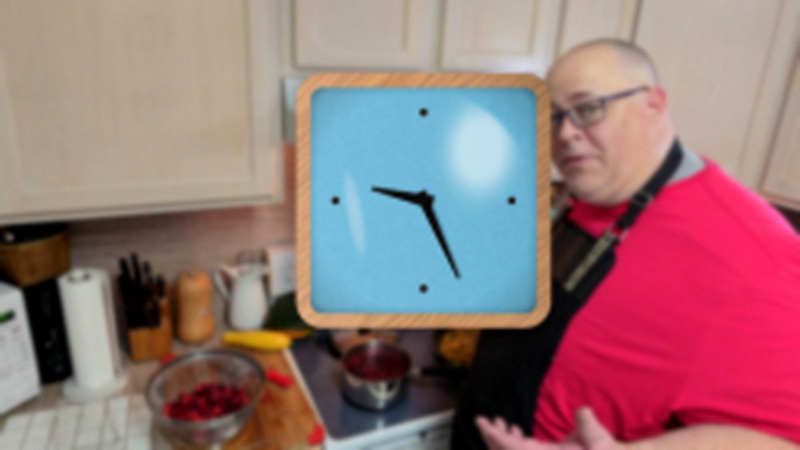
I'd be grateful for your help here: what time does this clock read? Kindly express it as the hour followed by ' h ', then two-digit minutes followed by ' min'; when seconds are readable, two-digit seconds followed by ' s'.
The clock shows 9 h 26 min
